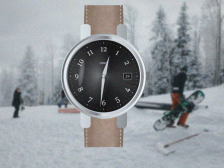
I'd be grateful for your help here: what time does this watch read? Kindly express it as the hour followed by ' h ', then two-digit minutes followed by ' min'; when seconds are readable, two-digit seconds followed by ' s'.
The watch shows 12 h 31 min
